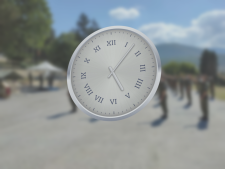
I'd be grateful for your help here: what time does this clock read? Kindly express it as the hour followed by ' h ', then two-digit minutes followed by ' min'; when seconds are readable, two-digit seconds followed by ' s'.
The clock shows 5 h 07 min
